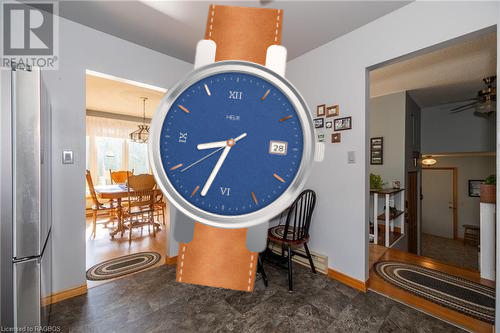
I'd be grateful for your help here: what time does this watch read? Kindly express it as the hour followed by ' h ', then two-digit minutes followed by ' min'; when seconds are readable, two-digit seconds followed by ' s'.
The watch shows 8 h 33 min 39 s
